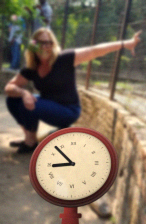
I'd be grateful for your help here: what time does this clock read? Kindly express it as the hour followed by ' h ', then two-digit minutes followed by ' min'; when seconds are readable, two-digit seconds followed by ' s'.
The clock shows 8 h 53 min
